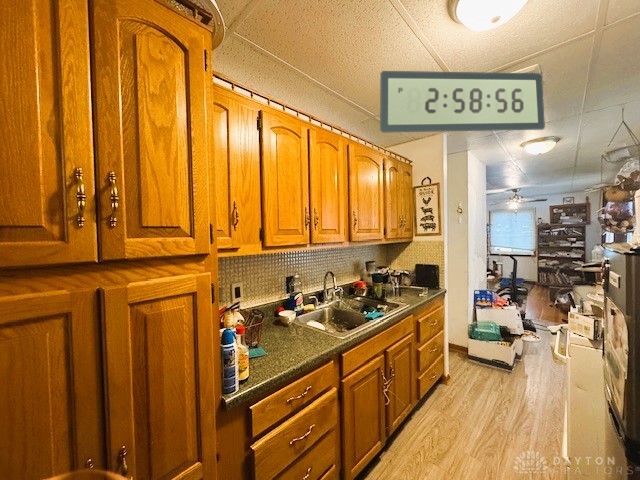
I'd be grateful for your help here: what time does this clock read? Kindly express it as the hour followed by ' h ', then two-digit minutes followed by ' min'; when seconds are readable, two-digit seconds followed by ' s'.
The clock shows 2 h 58 min 56 s
